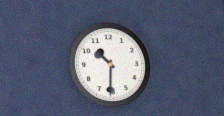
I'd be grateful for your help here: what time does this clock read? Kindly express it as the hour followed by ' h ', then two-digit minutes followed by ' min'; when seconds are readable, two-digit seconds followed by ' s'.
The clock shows 10 h 31 min
